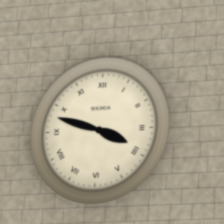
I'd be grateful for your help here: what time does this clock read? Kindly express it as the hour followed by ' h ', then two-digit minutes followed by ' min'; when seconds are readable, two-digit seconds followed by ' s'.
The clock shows 3 h 48 min
